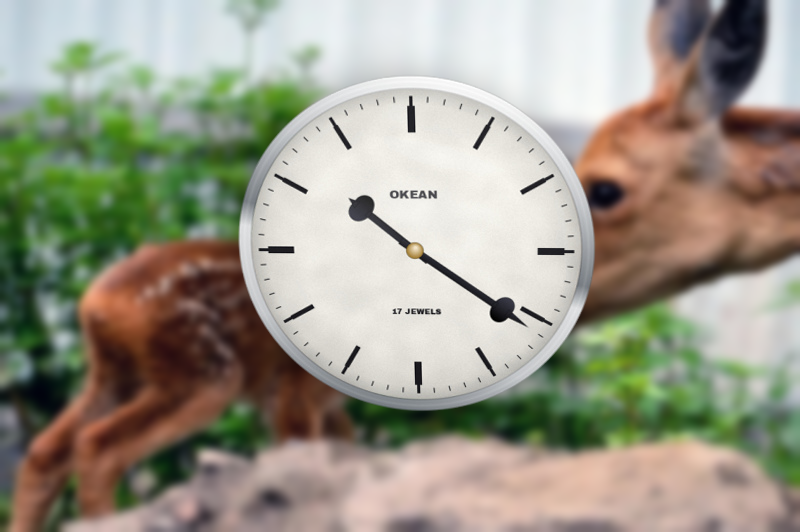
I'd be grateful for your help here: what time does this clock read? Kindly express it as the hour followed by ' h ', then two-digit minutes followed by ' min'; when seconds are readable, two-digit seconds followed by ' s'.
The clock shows 10 h 21 min
